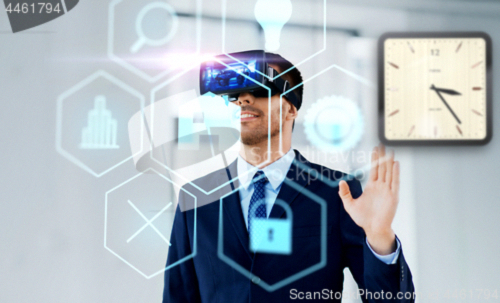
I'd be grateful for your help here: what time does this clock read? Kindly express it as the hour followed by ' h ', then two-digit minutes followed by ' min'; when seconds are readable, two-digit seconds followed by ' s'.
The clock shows 3 h 24 min
